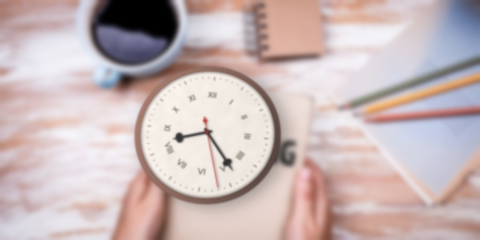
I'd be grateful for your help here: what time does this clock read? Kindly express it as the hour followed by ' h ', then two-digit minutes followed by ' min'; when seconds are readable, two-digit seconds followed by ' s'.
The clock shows 8 h 23 min 27 s
